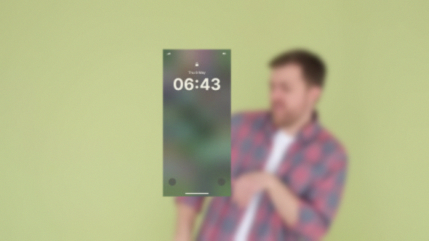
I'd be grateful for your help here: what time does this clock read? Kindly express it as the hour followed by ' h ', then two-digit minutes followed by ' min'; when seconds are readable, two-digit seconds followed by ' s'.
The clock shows 6 h 43 min
